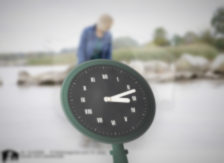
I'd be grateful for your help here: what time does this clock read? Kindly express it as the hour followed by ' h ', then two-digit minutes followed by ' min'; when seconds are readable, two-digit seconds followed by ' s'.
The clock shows 3 h 12 min
